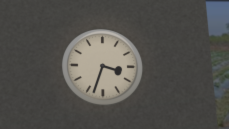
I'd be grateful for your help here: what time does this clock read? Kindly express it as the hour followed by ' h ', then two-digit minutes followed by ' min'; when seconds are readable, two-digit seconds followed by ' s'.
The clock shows 3 h 33 min
